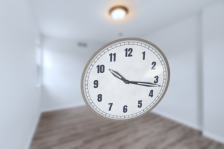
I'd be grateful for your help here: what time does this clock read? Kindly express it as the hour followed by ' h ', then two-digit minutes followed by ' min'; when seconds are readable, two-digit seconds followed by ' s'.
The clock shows 10 h 17 min
